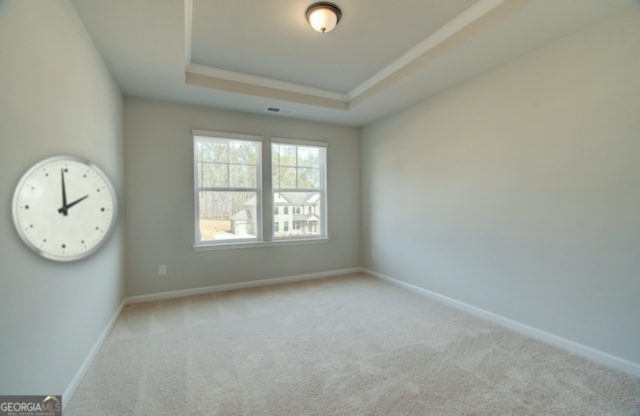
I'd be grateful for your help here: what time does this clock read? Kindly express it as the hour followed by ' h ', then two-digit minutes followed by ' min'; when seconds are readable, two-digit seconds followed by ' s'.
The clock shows 1 h 59 min
